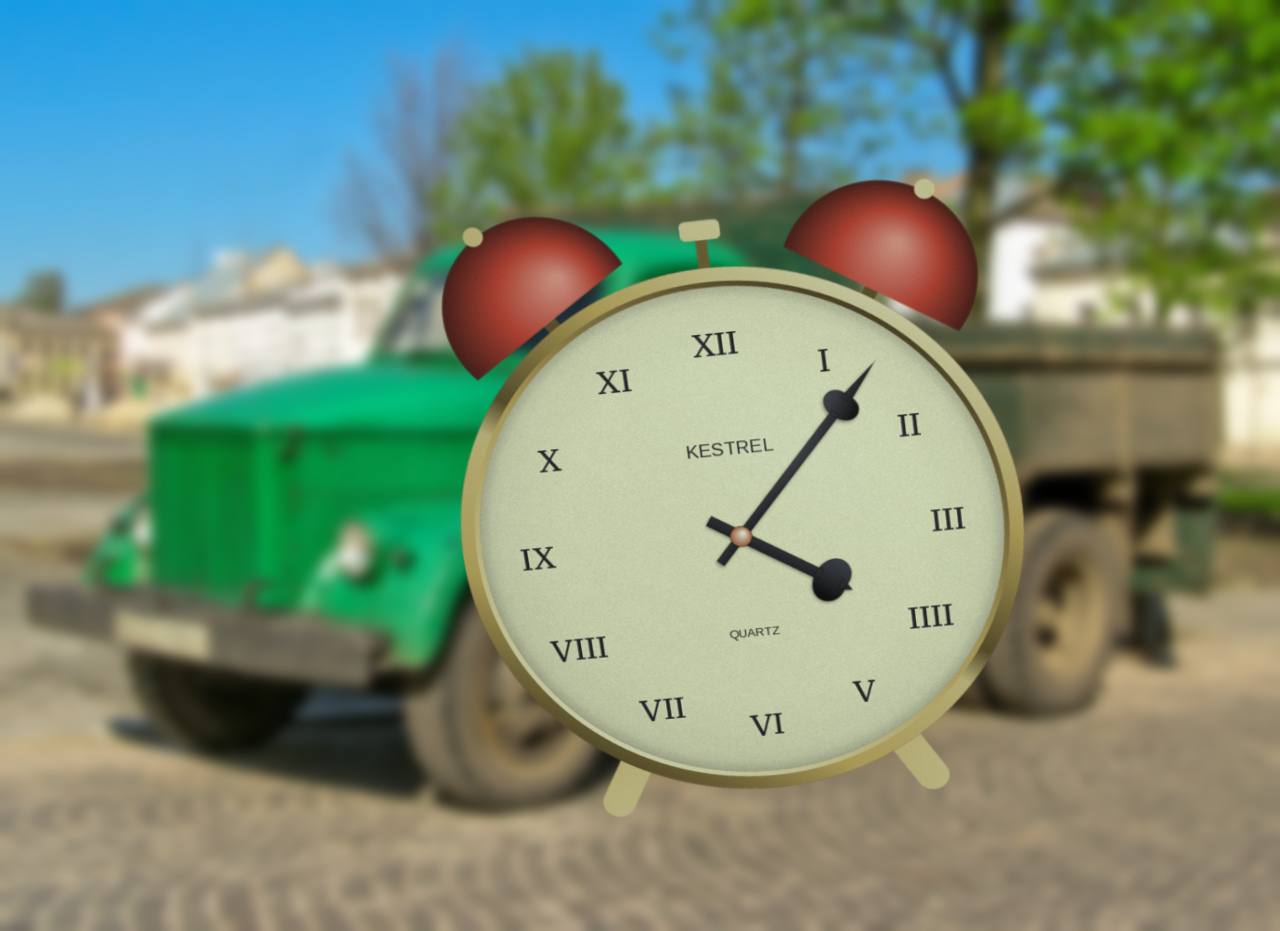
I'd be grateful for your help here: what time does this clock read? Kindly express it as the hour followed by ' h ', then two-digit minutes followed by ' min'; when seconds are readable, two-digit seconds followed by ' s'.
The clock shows 4 h 07 min
